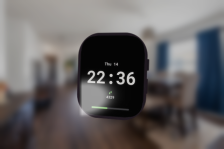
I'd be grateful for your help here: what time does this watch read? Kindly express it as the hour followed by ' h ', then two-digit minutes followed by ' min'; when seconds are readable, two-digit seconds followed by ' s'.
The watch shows 22 h 36 min
